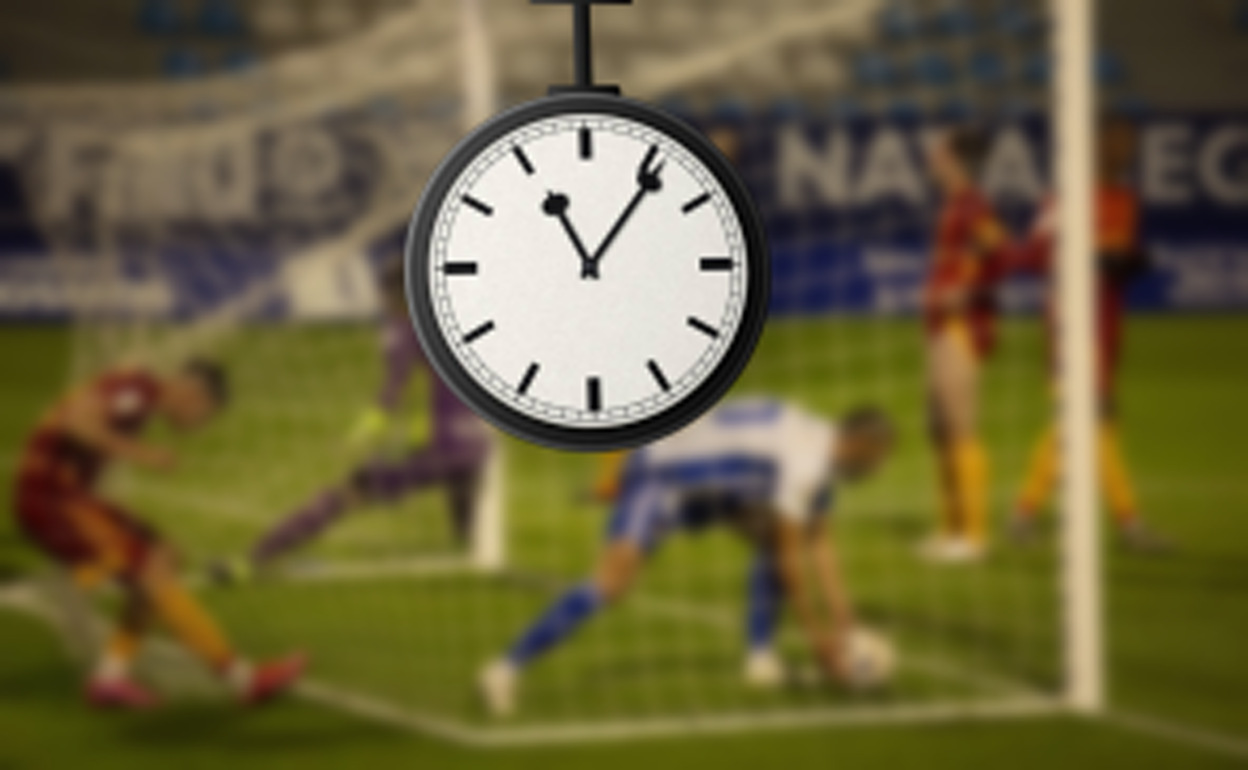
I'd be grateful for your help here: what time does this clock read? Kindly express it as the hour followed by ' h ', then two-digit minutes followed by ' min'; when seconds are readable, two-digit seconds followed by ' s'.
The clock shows 11 h 06 min
